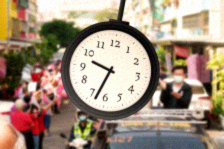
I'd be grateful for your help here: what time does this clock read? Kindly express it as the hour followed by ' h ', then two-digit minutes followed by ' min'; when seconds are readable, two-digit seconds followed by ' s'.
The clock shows 9 h 33 min
